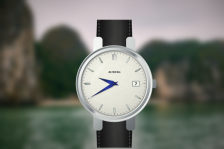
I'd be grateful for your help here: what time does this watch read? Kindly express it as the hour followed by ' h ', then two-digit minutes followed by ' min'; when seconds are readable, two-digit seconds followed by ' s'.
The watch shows 9 h 40 min
